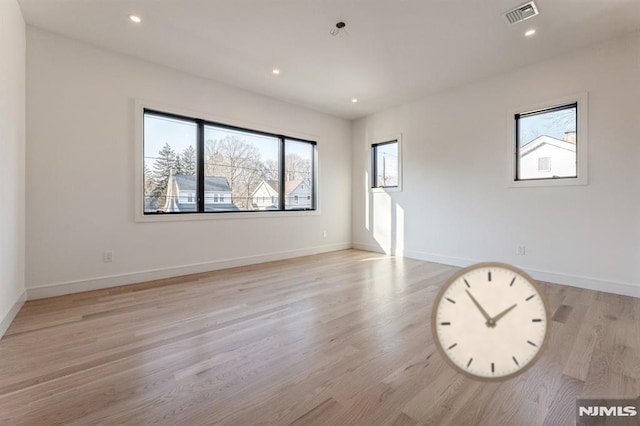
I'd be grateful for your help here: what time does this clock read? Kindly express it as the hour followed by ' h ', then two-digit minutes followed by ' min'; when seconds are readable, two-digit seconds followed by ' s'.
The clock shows 1 h 54 min
